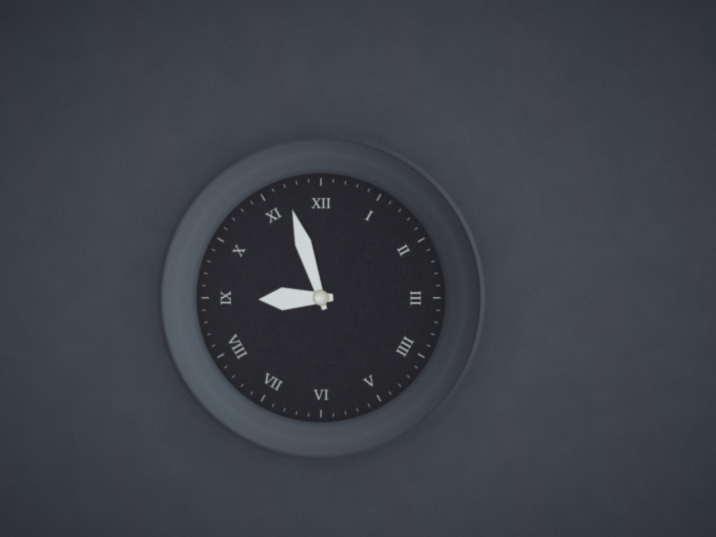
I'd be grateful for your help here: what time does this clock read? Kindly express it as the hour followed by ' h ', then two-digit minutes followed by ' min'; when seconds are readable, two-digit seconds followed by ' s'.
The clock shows 8 h 57 min
